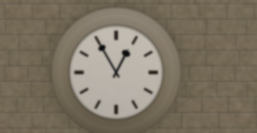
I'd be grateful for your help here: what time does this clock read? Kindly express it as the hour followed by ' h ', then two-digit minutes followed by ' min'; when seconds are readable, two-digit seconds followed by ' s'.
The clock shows 12 h 55 min
